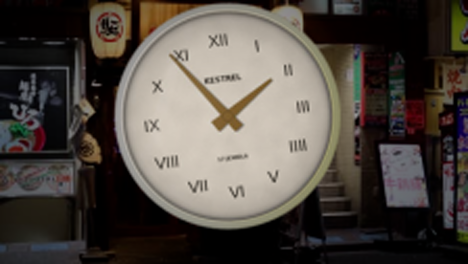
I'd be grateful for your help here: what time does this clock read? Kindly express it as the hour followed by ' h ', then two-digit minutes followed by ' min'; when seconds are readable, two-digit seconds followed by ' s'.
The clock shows 1 h 54 min
